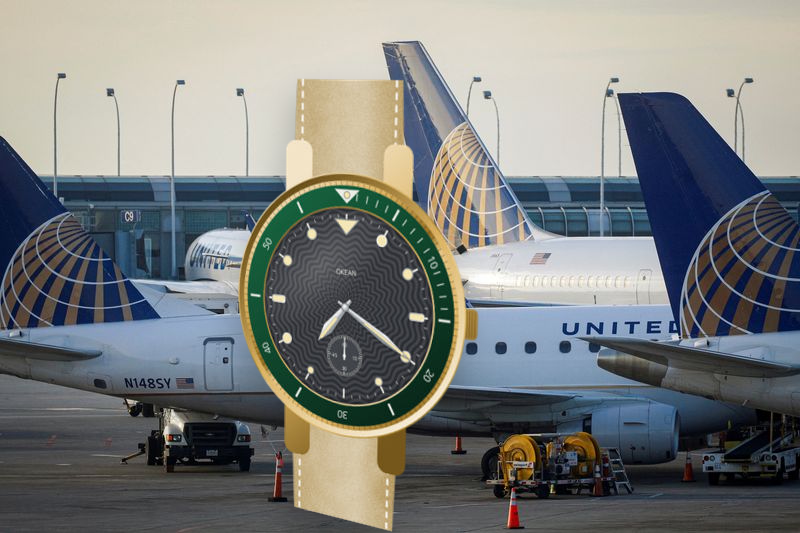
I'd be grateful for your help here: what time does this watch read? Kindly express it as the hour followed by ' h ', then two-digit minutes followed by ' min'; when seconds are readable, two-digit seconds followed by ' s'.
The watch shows 7 h 20 min
